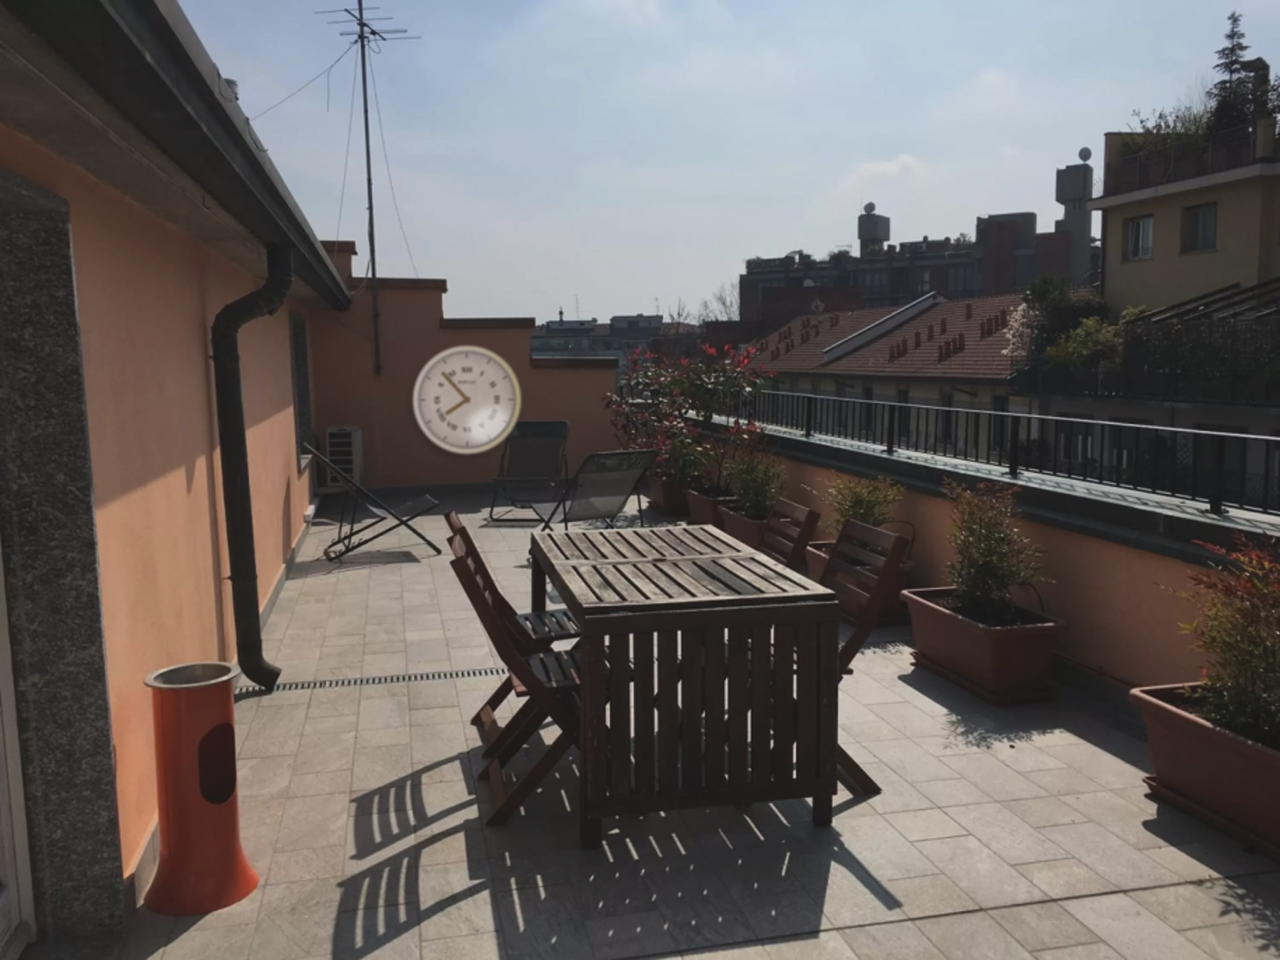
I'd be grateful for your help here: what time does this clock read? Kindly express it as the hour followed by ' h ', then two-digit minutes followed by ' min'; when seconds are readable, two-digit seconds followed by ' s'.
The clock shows 7 h 53 min
